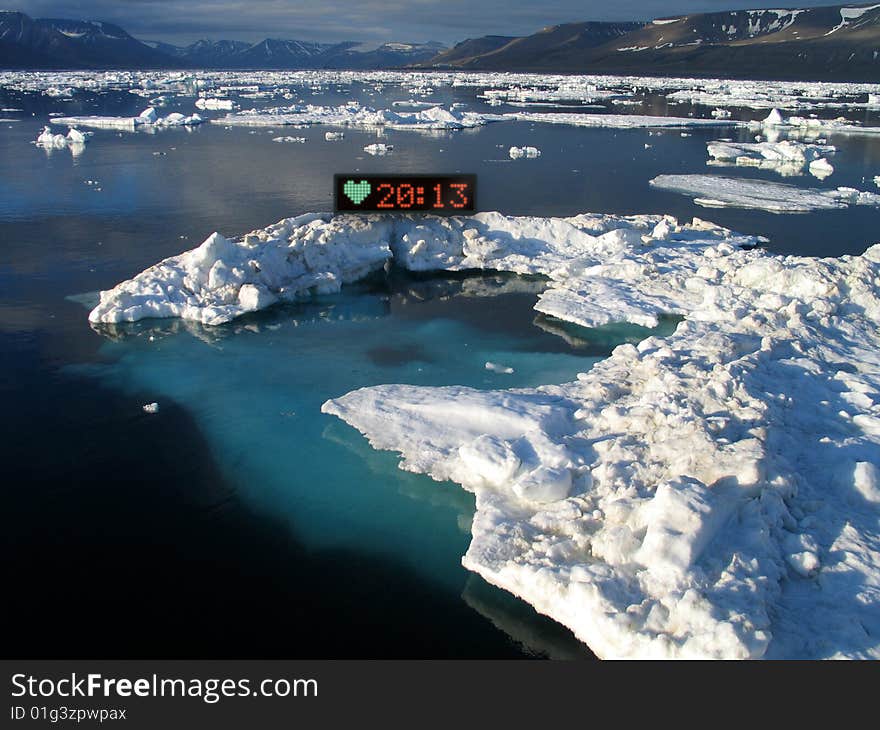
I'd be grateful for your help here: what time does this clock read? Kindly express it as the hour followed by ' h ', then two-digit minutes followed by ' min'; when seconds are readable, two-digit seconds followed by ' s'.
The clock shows 20 h 13 min
